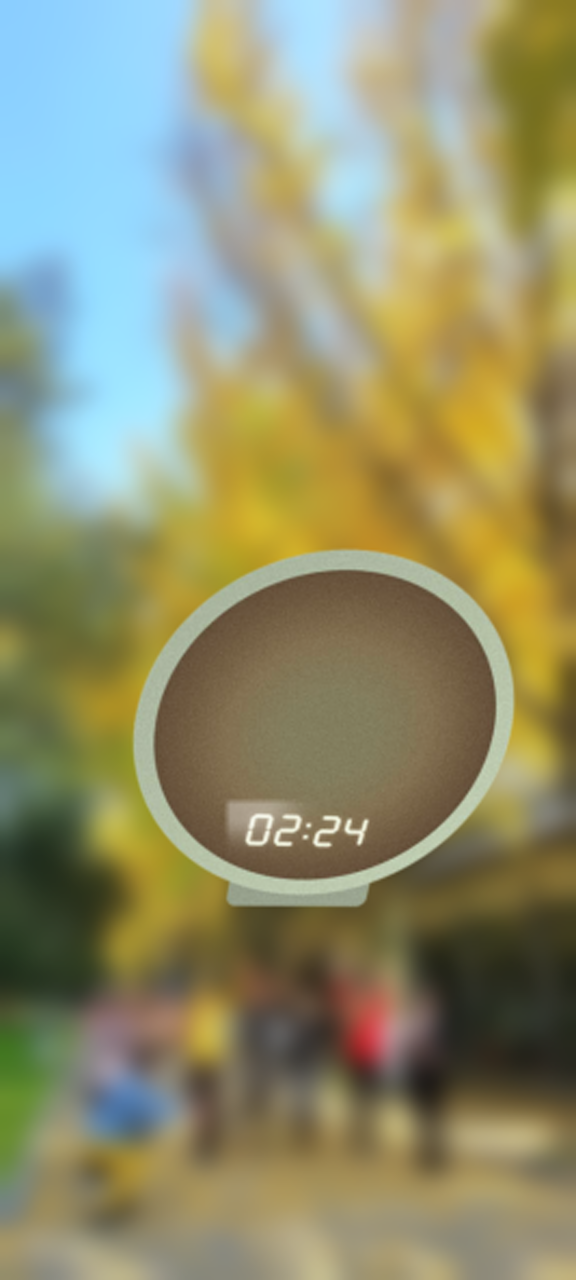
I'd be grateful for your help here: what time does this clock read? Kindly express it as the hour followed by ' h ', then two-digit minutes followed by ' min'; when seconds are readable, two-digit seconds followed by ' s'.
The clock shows 2 h 24 min
